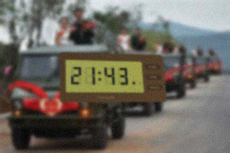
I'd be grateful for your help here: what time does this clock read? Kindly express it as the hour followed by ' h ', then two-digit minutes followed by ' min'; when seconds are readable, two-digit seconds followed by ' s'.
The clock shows 21 h 43 min
